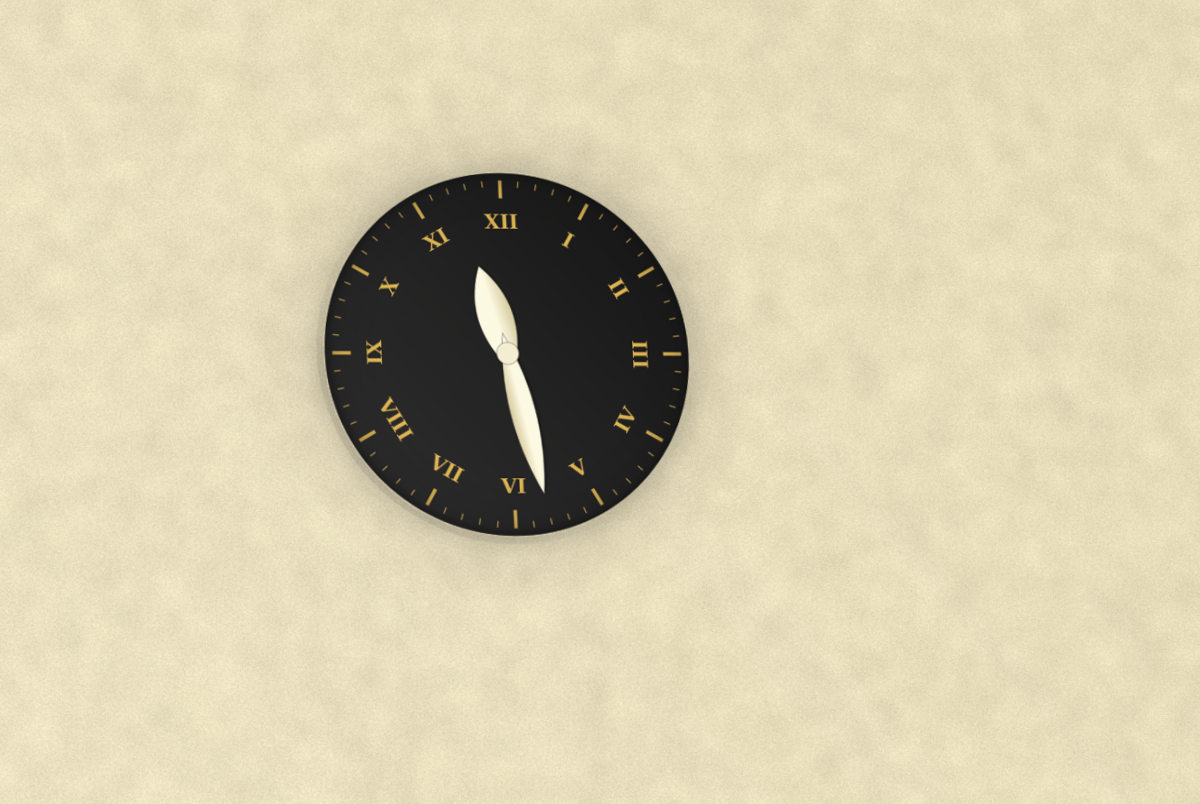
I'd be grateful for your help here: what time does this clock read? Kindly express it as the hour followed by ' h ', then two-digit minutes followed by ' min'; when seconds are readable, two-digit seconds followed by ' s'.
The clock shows 11 h 28 min
